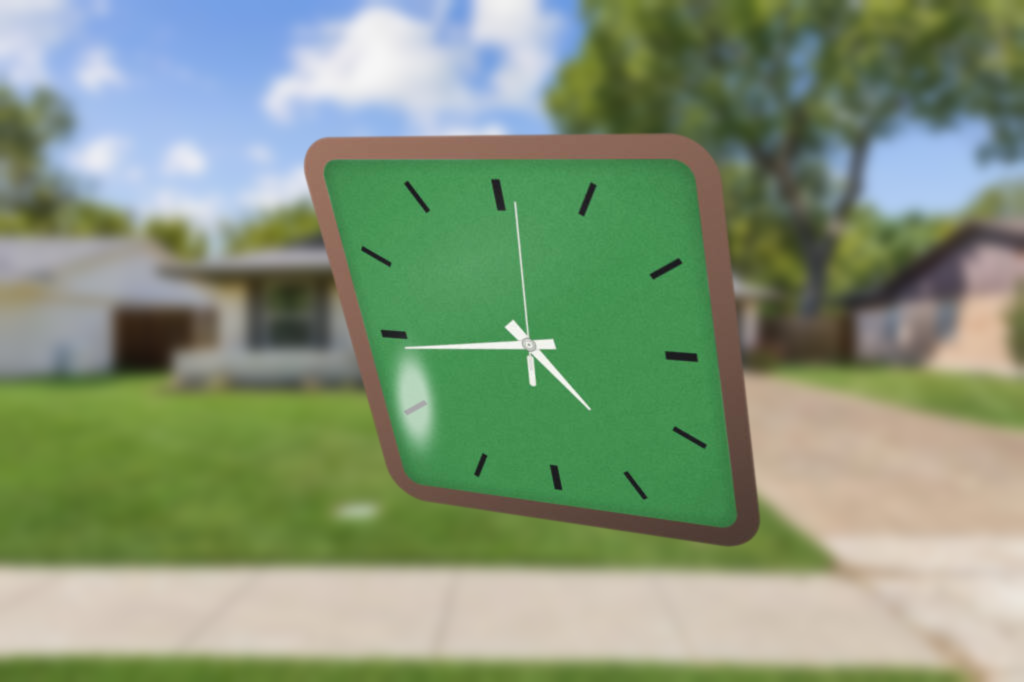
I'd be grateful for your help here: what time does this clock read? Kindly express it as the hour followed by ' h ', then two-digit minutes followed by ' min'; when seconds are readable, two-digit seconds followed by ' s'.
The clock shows 4 h 44 min 01 s
